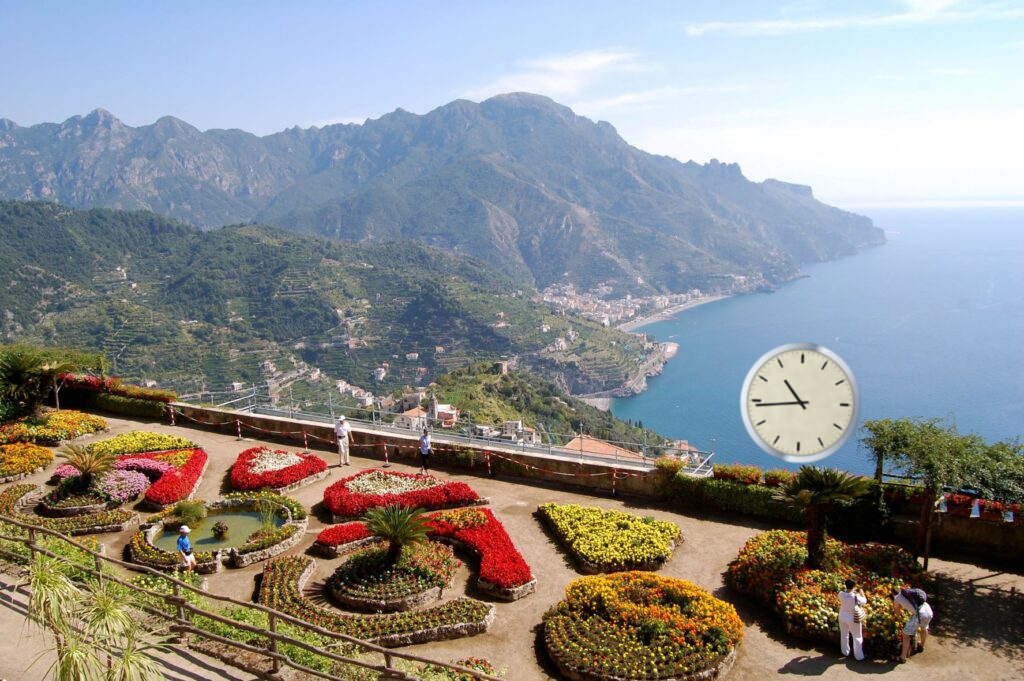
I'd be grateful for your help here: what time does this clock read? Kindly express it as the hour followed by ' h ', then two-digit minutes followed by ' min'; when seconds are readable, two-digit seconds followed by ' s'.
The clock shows 10 h 44 min
